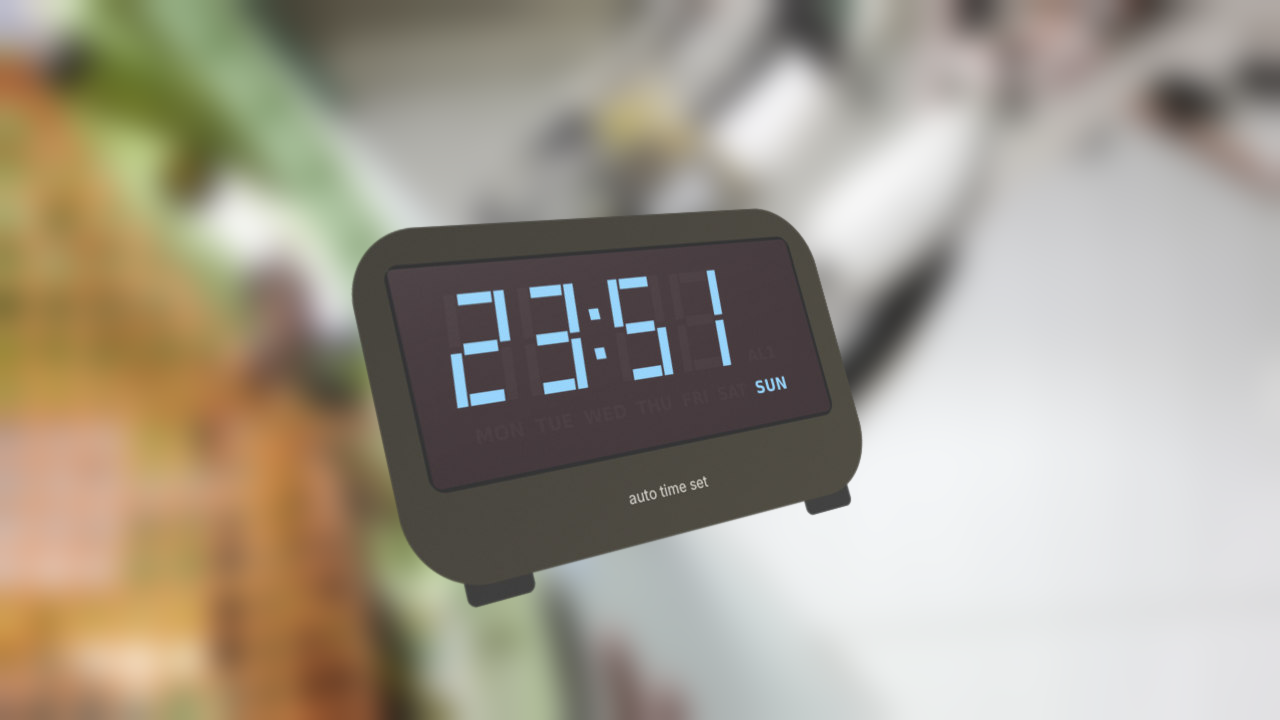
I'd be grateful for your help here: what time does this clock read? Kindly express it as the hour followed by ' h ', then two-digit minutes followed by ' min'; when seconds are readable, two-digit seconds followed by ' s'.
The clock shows 23 h 51 min
